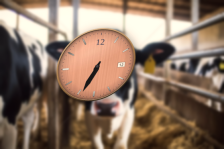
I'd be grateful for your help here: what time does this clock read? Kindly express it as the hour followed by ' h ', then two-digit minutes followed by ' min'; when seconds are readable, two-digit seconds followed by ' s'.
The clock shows 6 h 34 min
